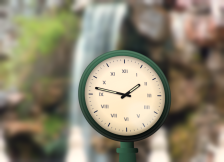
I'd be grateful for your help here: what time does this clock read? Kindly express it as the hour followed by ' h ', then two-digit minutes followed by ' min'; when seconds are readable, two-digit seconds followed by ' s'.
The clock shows 1 h 47 min
